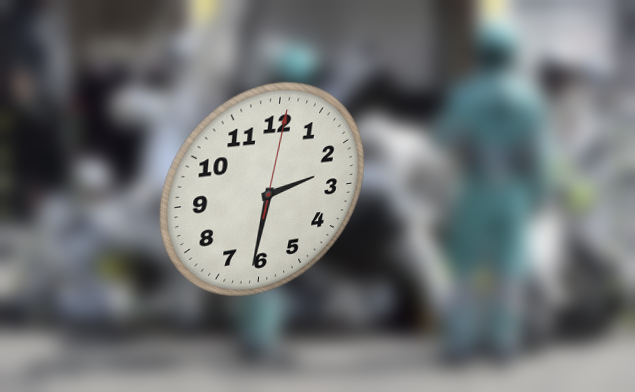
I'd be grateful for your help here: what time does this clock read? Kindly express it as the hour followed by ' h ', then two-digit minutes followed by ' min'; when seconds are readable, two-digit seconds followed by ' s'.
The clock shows 2 h 31 min 01 s
